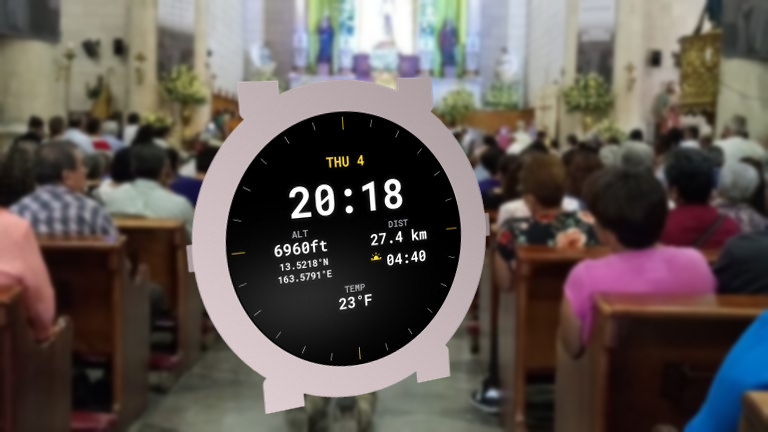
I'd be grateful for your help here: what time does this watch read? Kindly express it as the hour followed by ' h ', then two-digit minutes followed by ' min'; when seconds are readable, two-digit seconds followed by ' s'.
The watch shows 20 h 18 min
